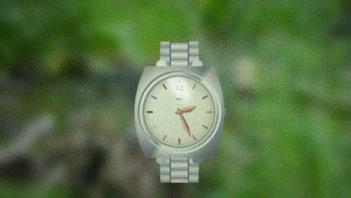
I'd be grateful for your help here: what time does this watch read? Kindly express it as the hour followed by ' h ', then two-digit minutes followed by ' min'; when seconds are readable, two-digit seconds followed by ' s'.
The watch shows 2 h 26 min
